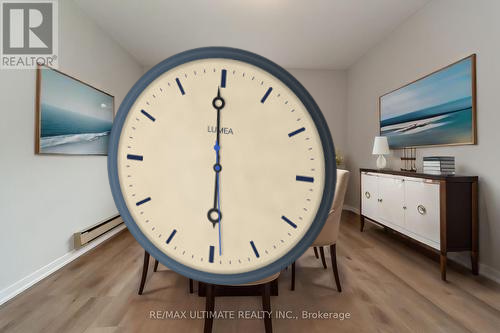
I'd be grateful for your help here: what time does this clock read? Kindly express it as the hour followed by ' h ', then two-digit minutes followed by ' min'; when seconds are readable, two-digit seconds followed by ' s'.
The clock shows 5 h 59 min 29 s
